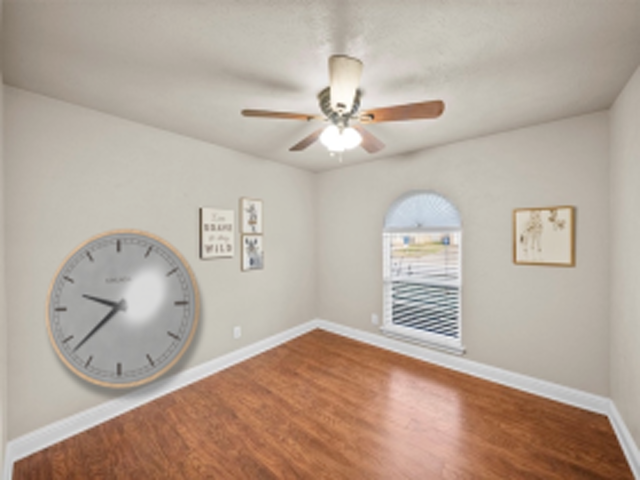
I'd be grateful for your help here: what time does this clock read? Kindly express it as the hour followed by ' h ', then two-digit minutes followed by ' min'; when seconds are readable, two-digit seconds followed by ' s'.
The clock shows 9 h 38 min
